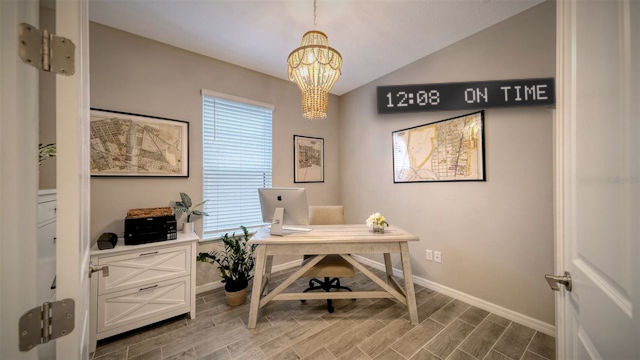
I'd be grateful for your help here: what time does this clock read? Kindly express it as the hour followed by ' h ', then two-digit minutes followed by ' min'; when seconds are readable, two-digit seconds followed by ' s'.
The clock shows 12 h 08 min
